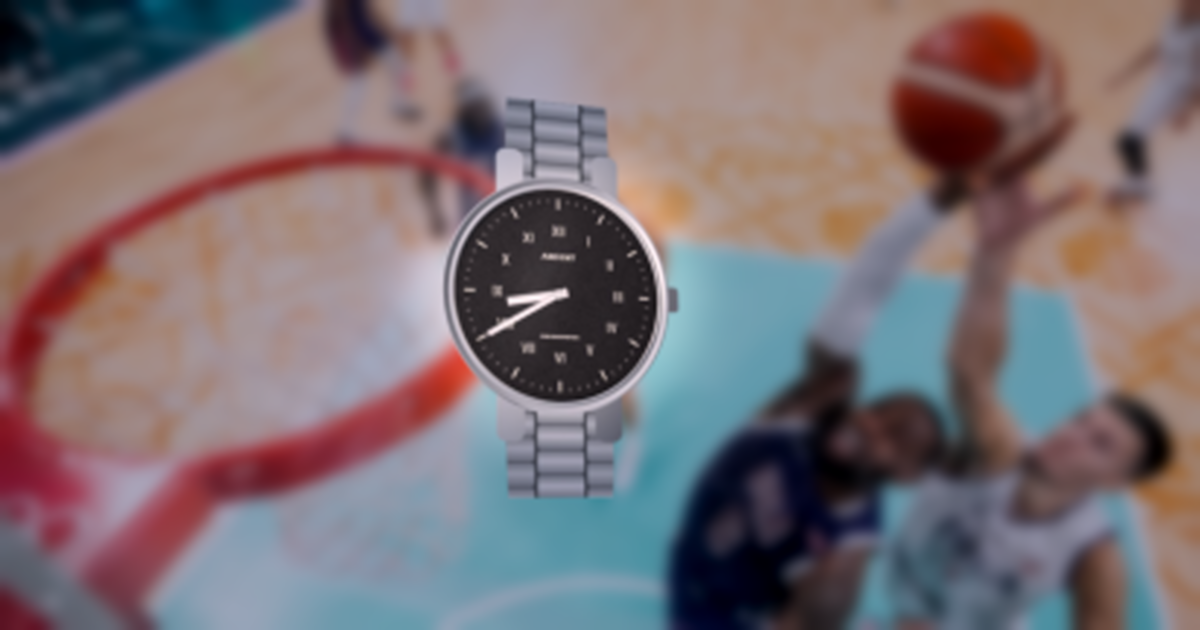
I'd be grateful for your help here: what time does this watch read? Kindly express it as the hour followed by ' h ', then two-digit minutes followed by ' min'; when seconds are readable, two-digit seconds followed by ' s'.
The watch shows 8 h 40 min
